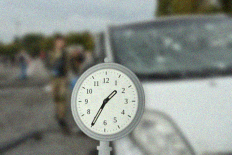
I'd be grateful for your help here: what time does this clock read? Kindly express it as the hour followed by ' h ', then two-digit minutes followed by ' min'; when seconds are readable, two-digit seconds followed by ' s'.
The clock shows 1 h 35 min
